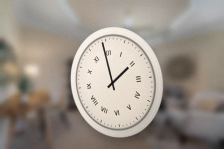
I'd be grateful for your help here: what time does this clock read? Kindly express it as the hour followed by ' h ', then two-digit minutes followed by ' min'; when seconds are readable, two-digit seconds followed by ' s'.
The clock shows 1 h 59 min
